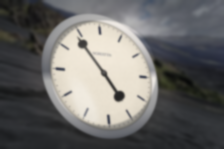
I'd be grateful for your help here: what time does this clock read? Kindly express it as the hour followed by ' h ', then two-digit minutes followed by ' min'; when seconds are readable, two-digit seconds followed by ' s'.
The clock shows 4 h 54 min
